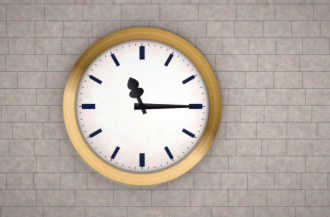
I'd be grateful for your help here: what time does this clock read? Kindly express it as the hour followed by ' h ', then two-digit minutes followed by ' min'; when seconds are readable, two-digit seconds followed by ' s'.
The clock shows 11 h 15 min
